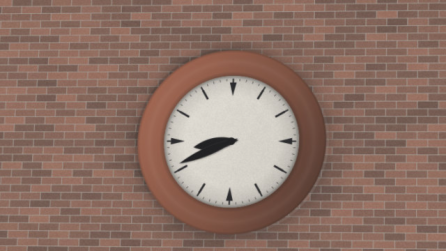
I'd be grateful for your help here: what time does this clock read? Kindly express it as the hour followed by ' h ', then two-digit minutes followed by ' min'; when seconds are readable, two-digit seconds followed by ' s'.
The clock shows 8 h 41 min
